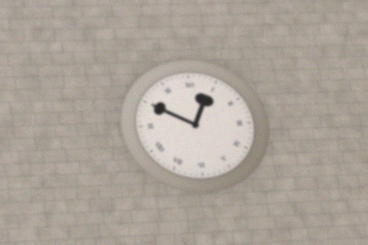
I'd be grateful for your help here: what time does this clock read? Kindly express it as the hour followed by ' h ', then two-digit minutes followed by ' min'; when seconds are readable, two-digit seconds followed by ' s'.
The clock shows 12 h 50 min
